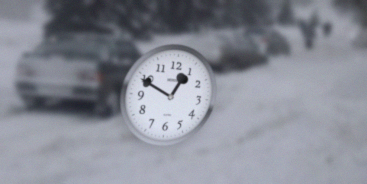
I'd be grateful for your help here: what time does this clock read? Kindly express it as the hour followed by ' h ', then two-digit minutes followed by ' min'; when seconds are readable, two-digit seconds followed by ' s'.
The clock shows 12 h 49 min
